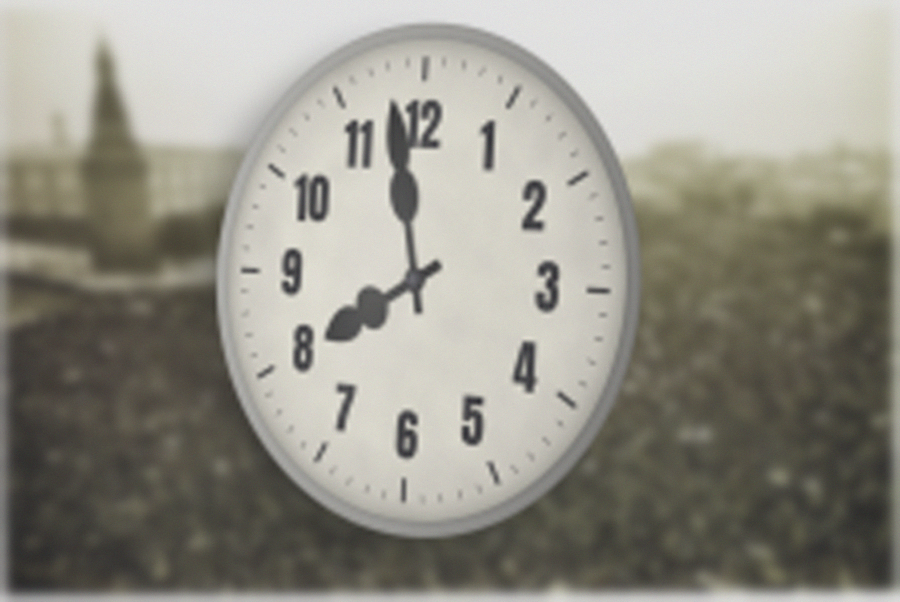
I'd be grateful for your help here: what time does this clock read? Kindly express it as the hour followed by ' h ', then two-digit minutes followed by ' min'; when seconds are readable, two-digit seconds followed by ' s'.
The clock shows 7 h 58 min
